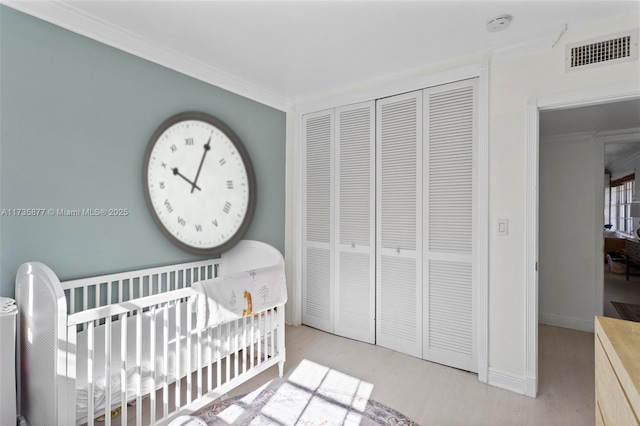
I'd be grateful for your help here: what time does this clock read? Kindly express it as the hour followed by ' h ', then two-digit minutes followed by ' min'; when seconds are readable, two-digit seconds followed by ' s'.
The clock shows 10 h 05 min
